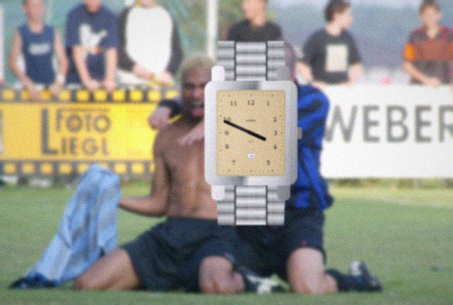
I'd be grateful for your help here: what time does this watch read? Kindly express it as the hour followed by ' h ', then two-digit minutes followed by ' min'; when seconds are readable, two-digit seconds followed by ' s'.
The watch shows 3 h 49 min
